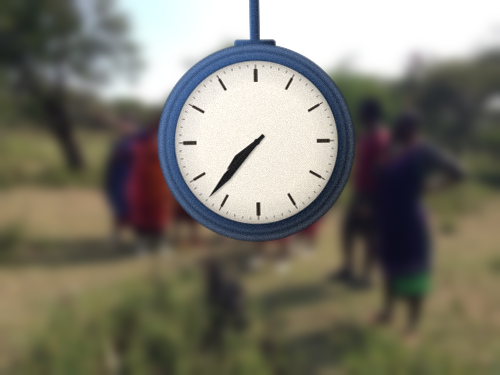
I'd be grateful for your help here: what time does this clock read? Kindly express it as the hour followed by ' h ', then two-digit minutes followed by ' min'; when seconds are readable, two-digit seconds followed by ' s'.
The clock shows 7 h 37 min
